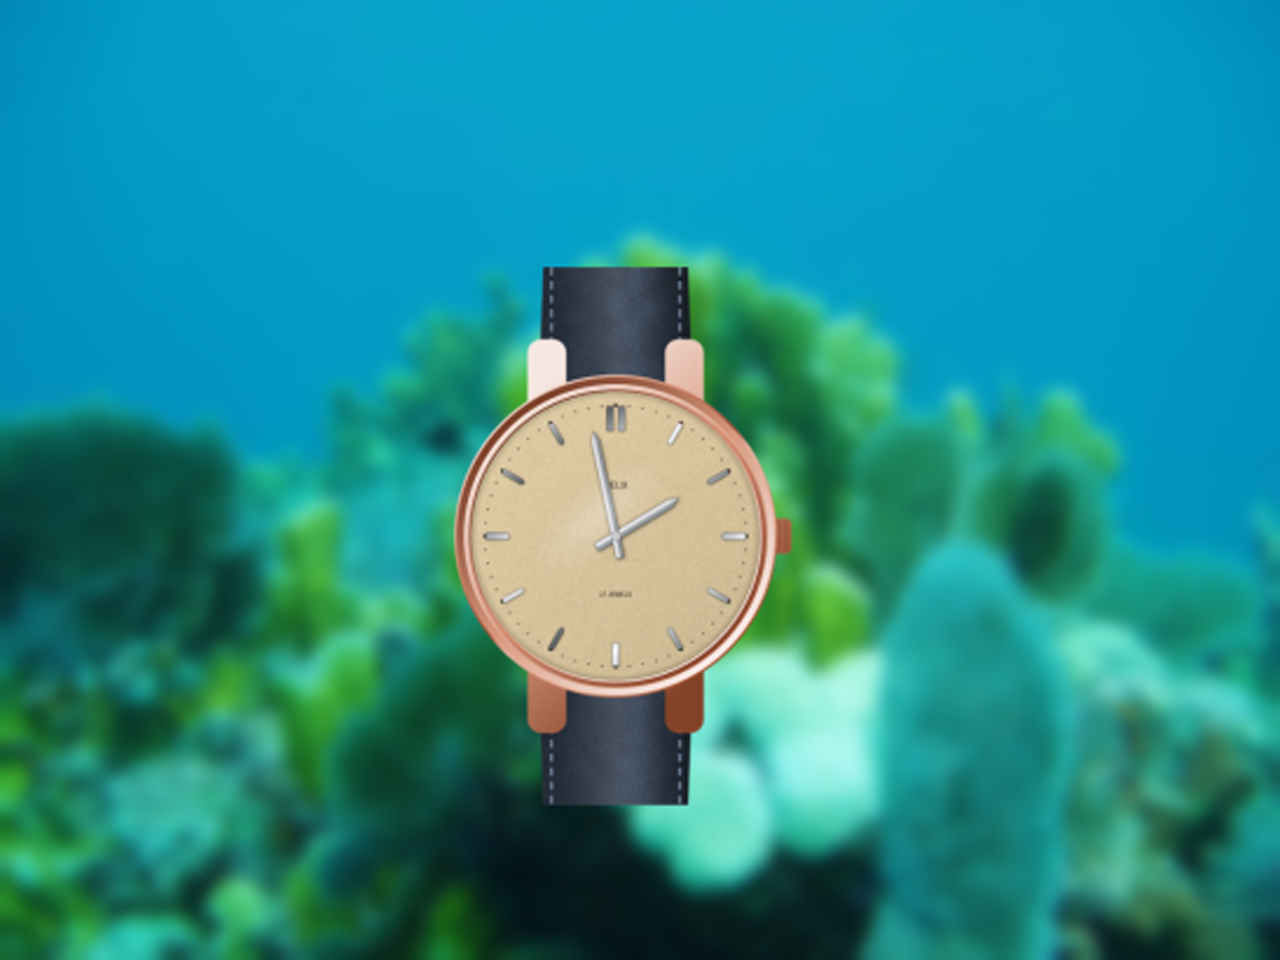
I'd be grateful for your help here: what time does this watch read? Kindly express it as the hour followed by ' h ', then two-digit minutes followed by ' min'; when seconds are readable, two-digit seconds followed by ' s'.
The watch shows 1 h 58 min
